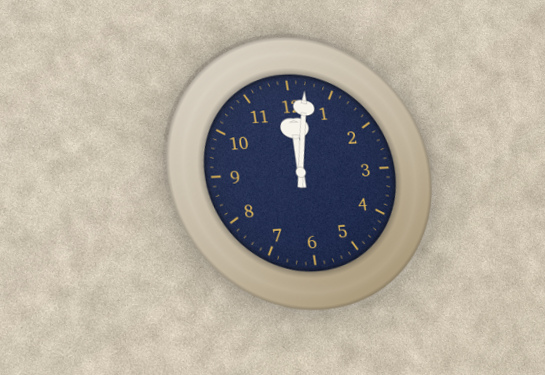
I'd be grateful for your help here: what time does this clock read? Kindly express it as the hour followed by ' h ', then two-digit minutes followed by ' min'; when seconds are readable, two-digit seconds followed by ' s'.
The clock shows 12 h 02 min
